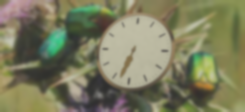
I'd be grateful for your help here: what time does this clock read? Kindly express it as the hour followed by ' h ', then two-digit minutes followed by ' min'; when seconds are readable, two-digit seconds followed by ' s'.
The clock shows 6 h 33 min
